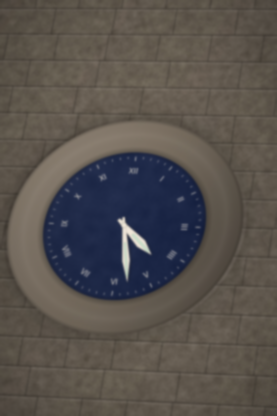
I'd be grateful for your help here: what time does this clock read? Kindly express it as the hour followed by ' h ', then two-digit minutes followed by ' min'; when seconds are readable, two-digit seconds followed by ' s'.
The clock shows 4 h 28 min
